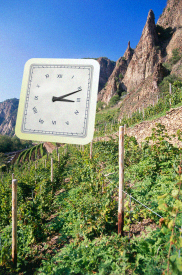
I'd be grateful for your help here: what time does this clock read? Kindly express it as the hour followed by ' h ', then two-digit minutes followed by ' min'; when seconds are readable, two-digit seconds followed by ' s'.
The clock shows 3 h 11 min
